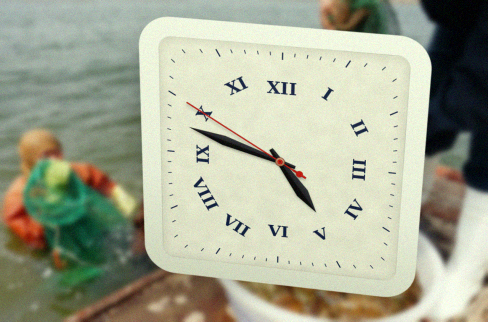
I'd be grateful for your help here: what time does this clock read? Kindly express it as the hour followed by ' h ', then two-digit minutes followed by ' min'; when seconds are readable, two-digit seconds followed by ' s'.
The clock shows 4 h 47 min 50 s
